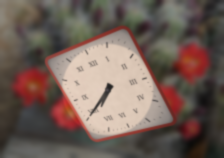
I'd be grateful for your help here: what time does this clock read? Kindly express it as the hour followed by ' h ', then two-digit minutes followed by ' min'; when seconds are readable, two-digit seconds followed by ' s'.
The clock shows 7 h 40 min
